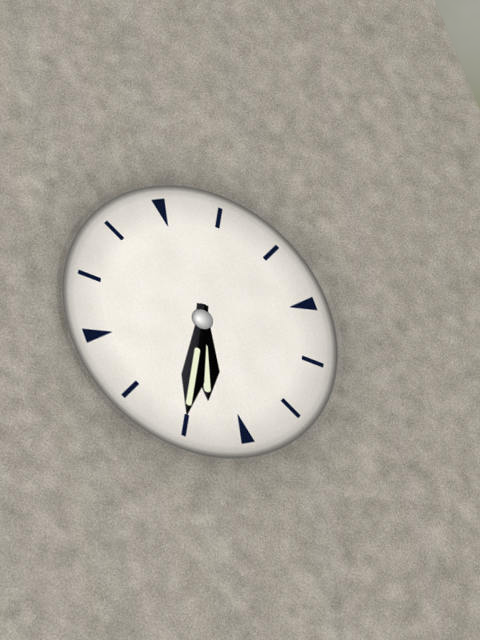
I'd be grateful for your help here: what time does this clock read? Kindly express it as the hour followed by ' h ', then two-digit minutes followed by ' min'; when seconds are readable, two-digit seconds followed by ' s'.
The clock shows 6 h 35 min
